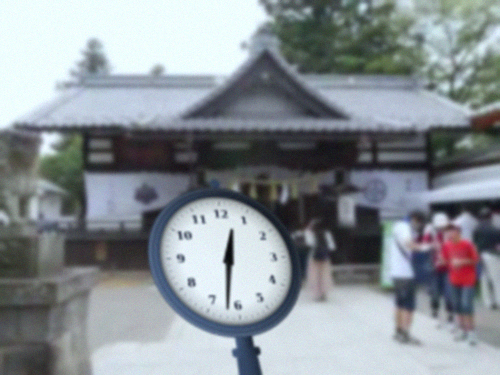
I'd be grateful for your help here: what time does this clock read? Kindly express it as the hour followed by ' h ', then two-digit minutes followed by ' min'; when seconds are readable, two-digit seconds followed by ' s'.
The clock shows 12 h 32 min
